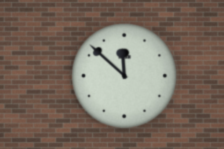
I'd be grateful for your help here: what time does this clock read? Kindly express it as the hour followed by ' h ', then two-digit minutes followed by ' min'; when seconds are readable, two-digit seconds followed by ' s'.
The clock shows 11 h 52 min
